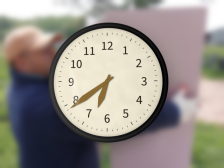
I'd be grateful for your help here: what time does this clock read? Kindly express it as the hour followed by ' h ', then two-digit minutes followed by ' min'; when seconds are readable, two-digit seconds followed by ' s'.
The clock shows 6 h 39 min
